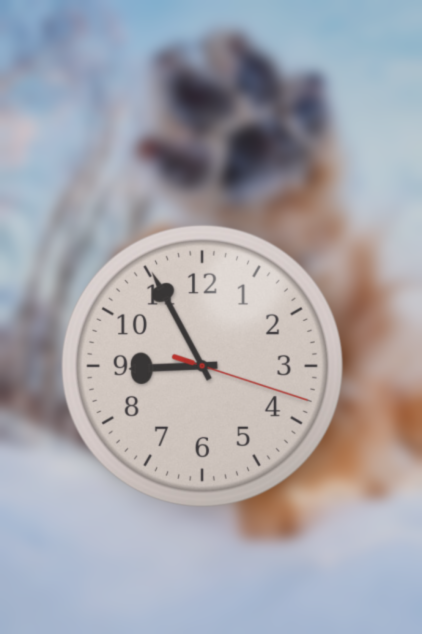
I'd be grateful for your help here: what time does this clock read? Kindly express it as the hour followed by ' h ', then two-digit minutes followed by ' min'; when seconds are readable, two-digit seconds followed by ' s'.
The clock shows 8 h 55 min 18 s
